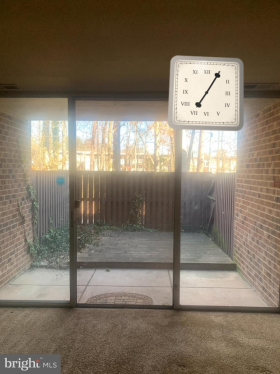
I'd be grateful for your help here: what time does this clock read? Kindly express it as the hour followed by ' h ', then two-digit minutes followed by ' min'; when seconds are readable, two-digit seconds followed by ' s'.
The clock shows 7 h 05 min
